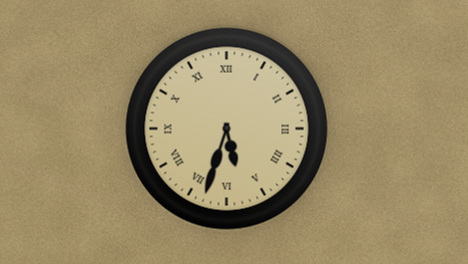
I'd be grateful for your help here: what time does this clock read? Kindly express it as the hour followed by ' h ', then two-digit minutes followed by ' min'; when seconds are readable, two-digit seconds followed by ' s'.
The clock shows 5 h 33 min
